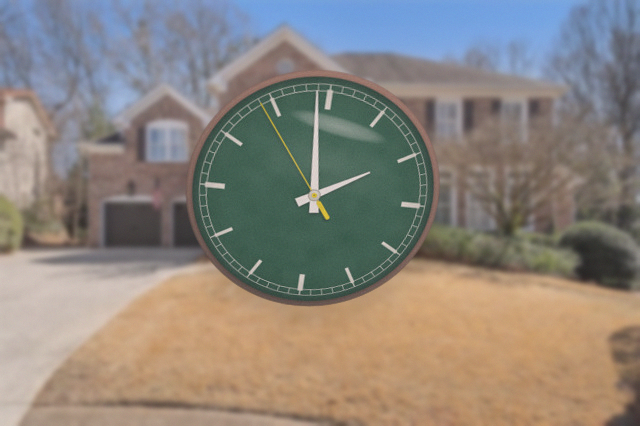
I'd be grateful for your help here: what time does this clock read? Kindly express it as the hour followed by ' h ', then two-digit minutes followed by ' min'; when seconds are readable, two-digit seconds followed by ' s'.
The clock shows 1 h 58 min 54 s
